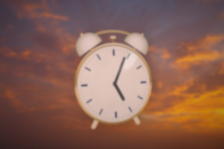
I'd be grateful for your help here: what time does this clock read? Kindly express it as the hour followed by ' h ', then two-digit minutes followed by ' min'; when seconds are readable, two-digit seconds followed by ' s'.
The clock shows 5 h 04 min
